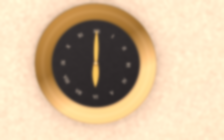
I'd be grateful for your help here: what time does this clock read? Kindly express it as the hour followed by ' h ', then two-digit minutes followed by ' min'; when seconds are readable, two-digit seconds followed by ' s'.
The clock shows 6 h 00 min
